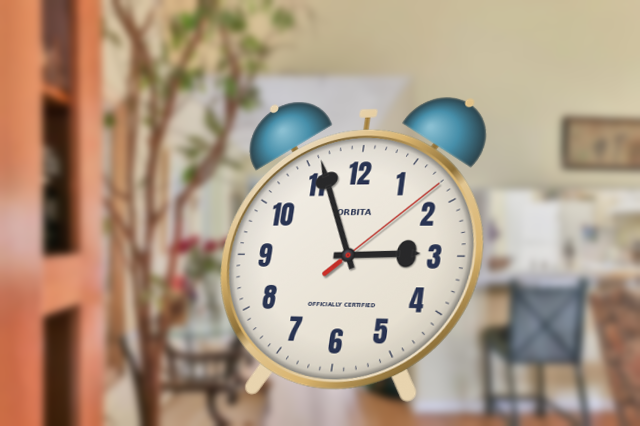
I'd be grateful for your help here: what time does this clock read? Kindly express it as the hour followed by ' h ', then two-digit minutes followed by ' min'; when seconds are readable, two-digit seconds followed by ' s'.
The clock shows 2 h 56 min 08 s
